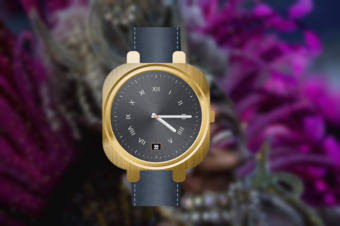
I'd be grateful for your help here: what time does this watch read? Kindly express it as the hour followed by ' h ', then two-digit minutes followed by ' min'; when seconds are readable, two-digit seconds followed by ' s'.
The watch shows 4 h 15 min
